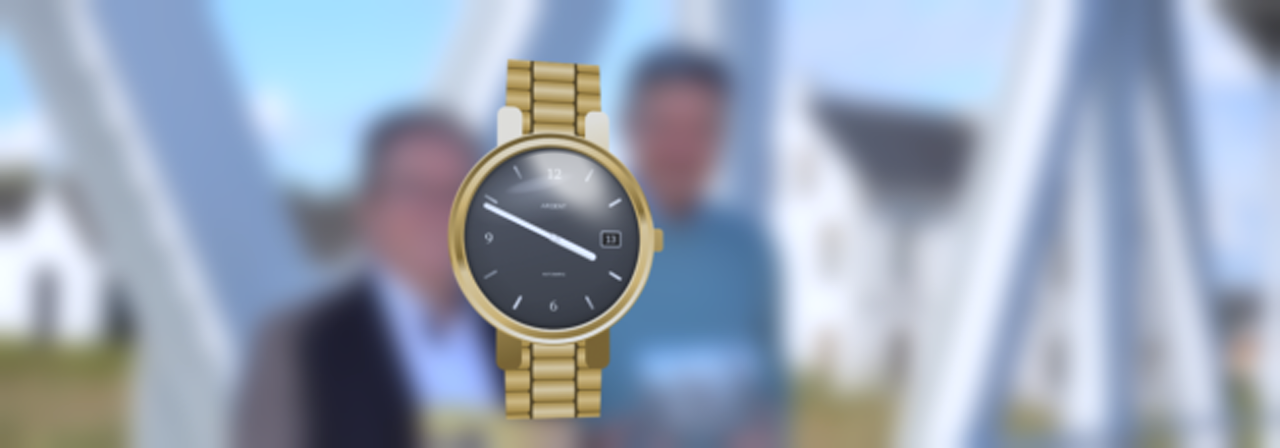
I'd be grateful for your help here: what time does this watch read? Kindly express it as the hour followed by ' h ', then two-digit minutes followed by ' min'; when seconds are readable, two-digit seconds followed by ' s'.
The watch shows 3 h 49 min
